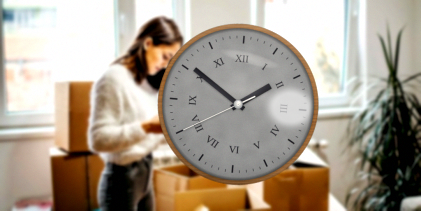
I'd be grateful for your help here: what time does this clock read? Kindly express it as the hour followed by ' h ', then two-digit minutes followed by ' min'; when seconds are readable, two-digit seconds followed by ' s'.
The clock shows 1 h 50 min 40 s
